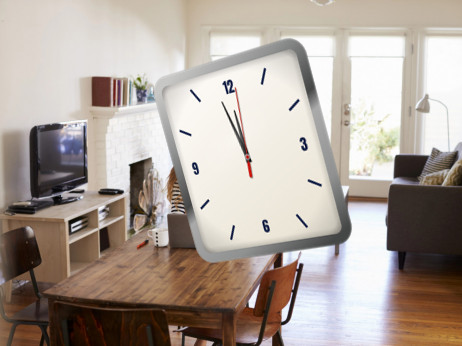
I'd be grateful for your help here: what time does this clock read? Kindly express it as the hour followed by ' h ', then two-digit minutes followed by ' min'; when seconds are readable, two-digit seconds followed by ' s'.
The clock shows 11 h 58 min 01 s
